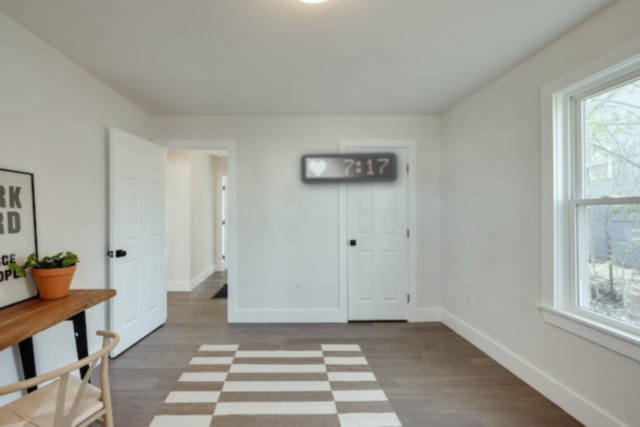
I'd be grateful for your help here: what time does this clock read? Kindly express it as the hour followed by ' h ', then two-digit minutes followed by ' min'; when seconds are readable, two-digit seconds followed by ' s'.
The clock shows 7 h 17 min
